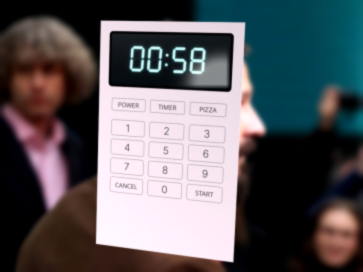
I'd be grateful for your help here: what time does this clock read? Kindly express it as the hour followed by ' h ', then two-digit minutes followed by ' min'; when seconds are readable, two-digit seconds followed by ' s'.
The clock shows 0 h 58 min
